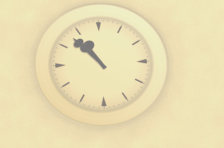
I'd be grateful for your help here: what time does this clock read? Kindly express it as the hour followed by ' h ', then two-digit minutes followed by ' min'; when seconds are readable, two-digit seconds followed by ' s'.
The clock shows 10 h 53 min
